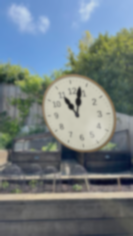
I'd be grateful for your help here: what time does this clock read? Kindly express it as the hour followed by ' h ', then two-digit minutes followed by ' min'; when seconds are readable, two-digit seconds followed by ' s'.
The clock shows 11 h 03 min
